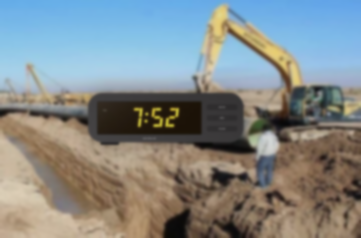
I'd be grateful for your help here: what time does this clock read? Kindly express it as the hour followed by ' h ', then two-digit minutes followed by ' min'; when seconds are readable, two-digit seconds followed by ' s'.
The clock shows 7 h 52 min
